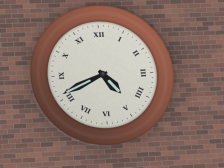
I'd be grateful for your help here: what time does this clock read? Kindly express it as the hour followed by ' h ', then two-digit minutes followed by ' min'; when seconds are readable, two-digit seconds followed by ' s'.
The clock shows 4 h 41 min
